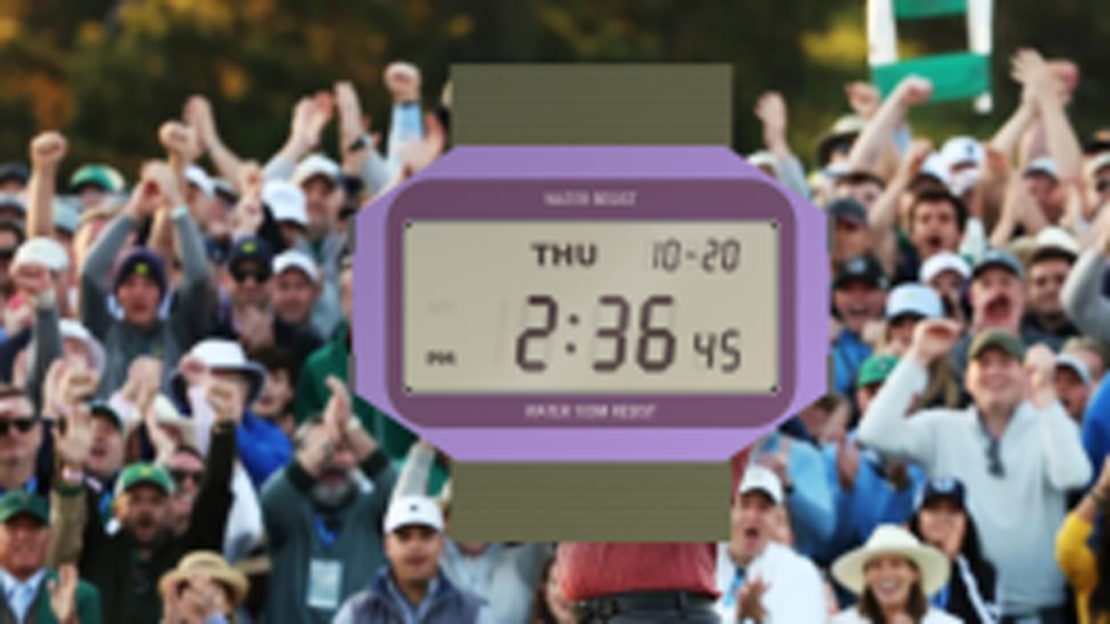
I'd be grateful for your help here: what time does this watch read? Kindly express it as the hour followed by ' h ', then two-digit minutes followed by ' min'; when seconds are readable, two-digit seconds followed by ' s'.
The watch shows 2 h 36 min 45 s
